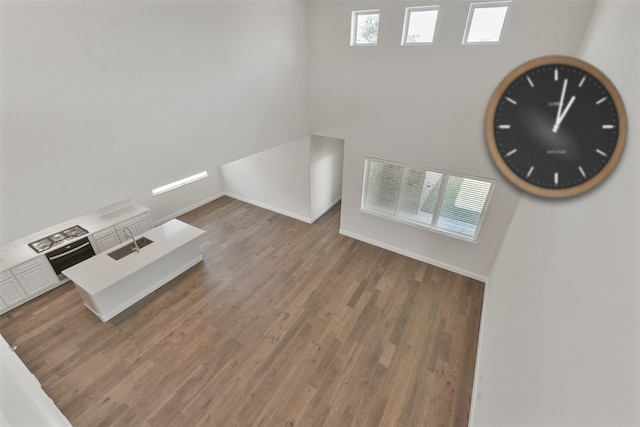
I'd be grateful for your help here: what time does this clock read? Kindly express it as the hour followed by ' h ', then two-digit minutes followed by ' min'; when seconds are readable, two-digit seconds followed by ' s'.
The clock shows 1 h 02 min
